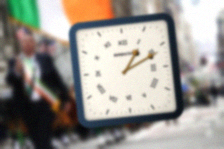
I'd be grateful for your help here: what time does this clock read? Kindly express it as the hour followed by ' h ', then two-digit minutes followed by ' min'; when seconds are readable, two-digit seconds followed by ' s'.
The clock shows 1 h 11 min
